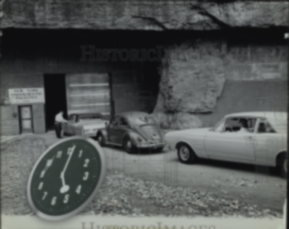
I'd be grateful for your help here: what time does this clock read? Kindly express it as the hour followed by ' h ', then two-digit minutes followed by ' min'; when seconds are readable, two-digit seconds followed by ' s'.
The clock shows 5 h 01 min
